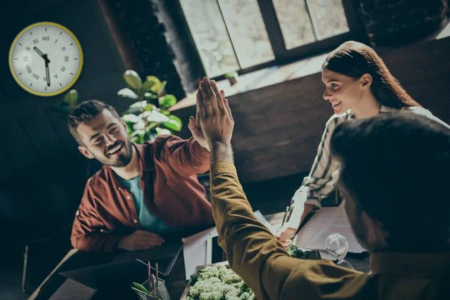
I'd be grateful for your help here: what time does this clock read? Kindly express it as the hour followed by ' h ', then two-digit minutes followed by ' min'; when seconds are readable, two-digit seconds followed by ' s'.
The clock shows 10 h 29 min
